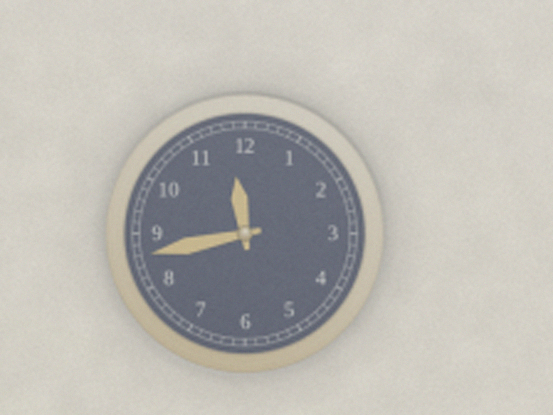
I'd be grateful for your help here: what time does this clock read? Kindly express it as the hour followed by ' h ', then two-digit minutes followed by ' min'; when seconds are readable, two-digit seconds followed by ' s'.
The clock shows 11 h 43 min
